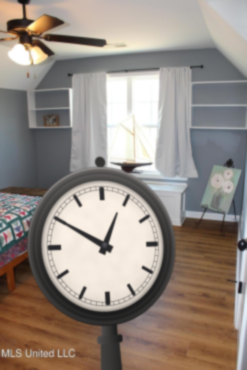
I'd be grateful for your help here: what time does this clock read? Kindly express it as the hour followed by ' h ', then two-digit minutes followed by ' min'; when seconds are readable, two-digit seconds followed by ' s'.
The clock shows 12 h 50 min
